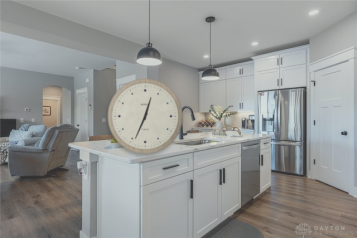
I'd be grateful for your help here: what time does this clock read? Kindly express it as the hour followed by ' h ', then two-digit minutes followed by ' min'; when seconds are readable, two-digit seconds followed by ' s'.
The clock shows 12 h 34 min
